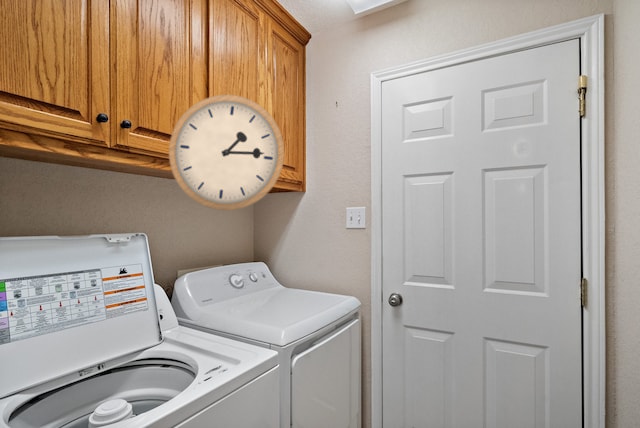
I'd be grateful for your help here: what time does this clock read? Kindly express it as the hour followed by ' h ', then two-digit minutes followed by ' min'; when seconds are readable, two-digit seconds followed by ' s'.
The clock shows 1 h 14 min
